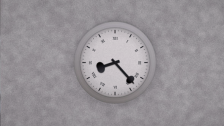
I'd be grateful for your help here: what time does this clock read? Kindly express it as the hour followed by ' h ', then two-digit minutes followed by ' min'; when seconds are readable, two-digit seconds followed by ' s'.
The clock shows 8 h 23 min
